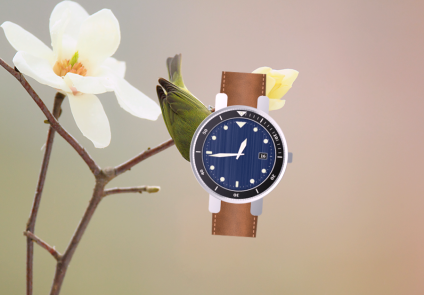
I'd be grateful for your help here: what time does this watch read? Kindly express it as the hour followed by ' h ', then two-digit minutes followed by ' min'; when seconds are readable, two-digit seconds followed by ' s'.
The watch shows 12 h 44 min
